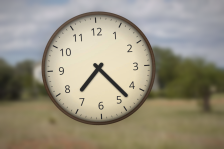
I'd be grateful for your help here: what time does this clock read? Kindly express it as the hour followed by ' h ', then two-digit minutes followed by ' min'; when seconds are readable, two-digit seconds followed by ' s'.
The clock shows 7 h 23 min
